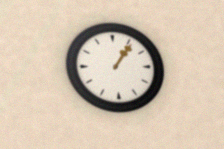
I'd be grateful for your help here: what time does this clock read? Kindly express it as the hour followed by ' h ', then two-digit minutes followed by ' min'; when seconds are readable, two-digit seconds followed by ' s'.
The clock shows 1 h 06 min
